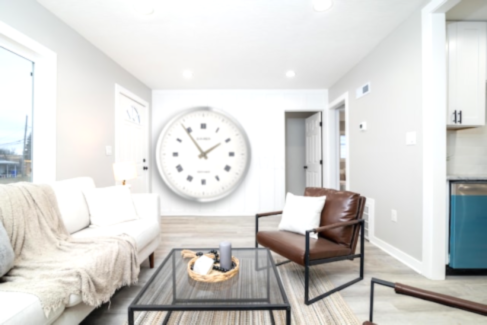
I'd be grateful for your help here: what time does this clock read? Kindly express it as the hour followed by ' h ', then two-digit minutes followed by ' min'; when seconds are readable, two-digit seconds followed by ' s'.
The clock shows 1 h 54 min
